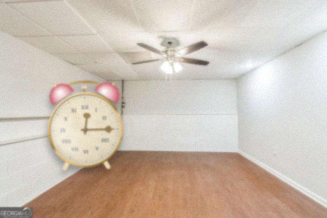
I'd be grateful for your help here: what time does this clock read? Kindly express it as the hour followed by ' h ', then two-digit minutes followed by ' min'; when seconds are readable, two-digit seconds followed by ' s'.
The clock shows 12 h 15 min
